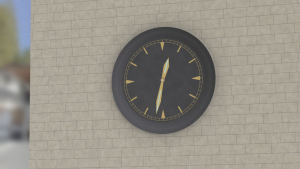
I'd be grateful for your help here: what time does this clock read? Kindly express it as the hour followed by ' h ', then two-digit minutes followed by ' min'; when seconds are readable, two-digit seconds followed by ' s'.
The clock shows 12 h 32 min
